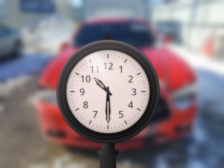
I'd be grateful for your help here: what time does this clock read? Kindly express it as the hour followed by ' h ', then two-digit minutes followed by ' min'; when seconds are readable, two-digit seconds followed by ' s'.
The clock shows 10 h 30 min
